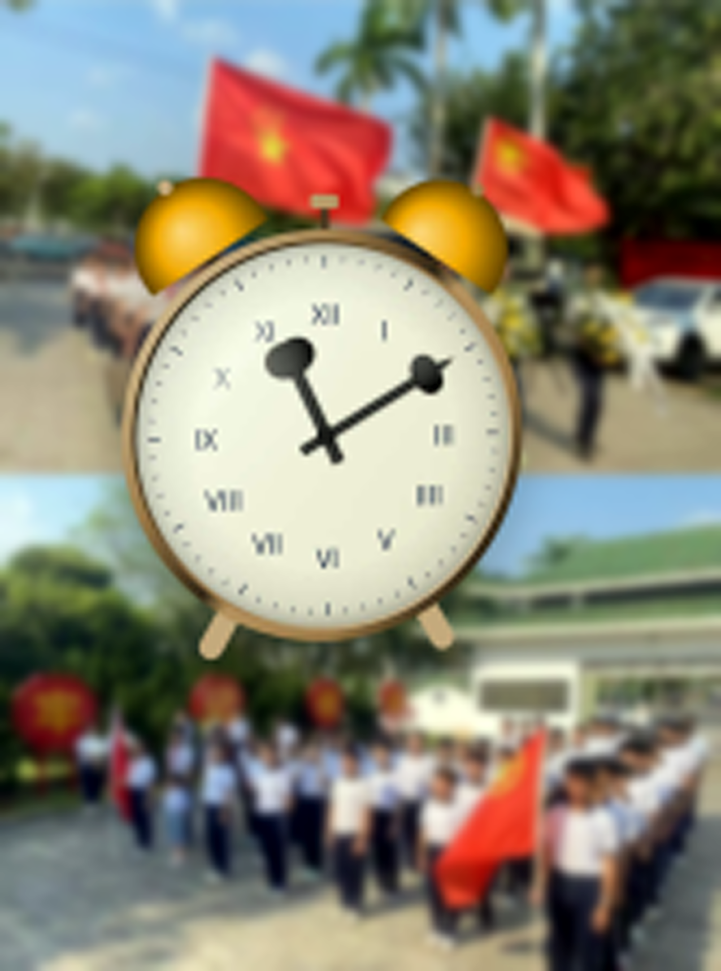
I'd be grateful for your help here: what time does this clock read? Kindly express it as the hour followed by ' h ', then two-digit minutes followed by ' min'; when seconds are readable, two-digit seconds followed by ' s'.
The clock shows 11 h 10 min
